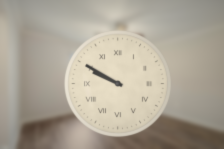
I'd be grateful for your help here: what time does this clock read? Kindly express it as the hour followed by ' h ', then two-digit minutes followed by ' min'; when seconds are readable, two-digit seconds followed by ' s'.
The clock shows 9 h 50 min
